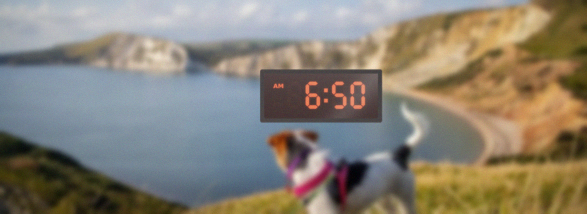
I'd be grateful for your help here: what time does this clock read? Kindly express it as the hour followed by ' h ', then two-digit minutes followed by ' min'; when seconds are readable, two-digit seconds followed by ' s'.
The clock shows 6 h 50 min
